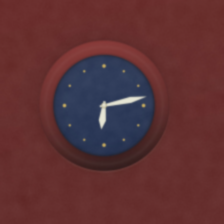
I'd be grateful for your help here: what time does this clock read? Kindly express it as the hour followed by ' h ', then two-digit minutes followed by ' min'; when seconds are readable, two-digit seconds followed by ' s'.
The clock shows 6 h 13 min
